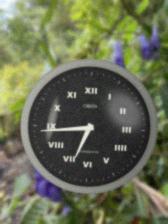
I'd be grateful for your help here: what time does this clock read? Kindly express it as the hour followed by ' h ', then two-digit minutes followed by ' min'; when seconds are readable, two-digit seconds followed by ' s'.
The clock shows 6 h 44 min
